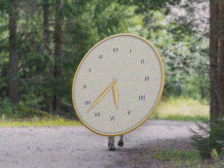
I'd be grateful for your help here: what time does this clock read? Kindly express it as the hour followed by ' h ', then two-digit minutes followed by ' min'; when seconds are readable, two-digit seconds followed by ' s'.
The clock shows 5 h 38 min
